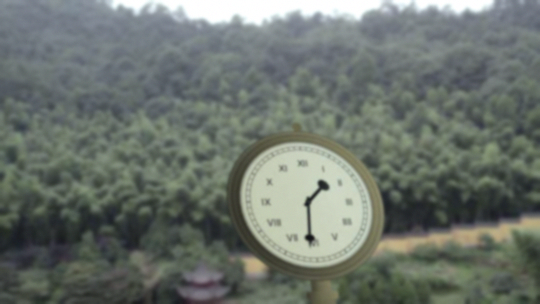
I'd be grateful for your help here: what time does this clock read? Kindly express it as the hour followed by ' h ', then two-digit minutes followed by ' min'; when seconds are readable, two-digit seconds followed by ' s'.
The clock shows 1 h 31 min
